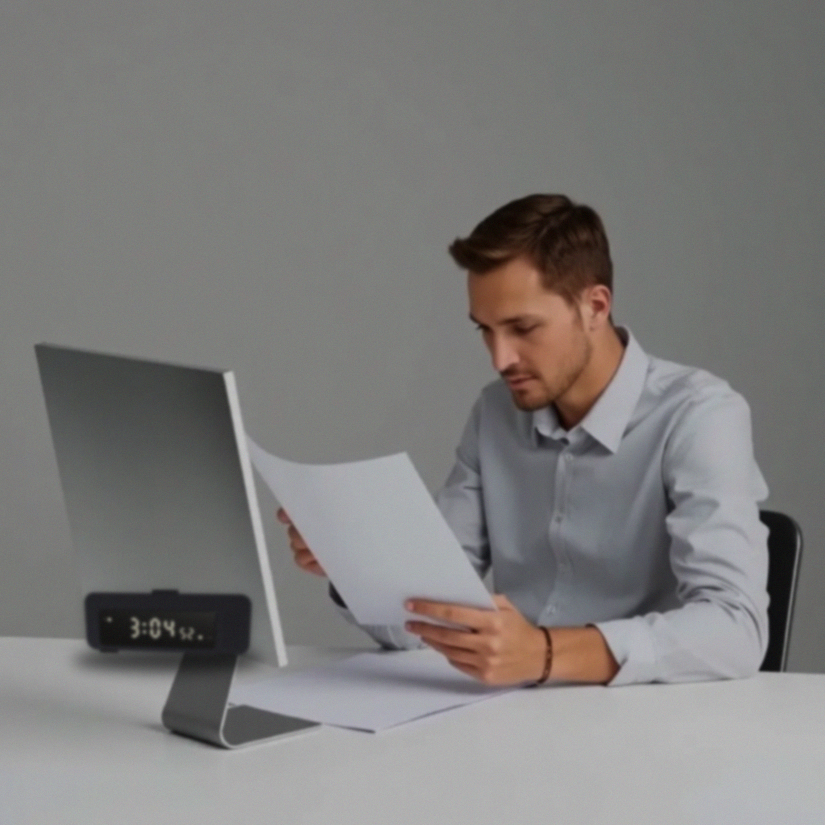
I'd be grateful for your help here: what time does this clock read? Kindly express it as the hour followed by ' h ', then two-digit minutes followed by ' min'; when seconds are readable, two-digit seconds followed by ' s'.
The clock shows 3 h 04 min
